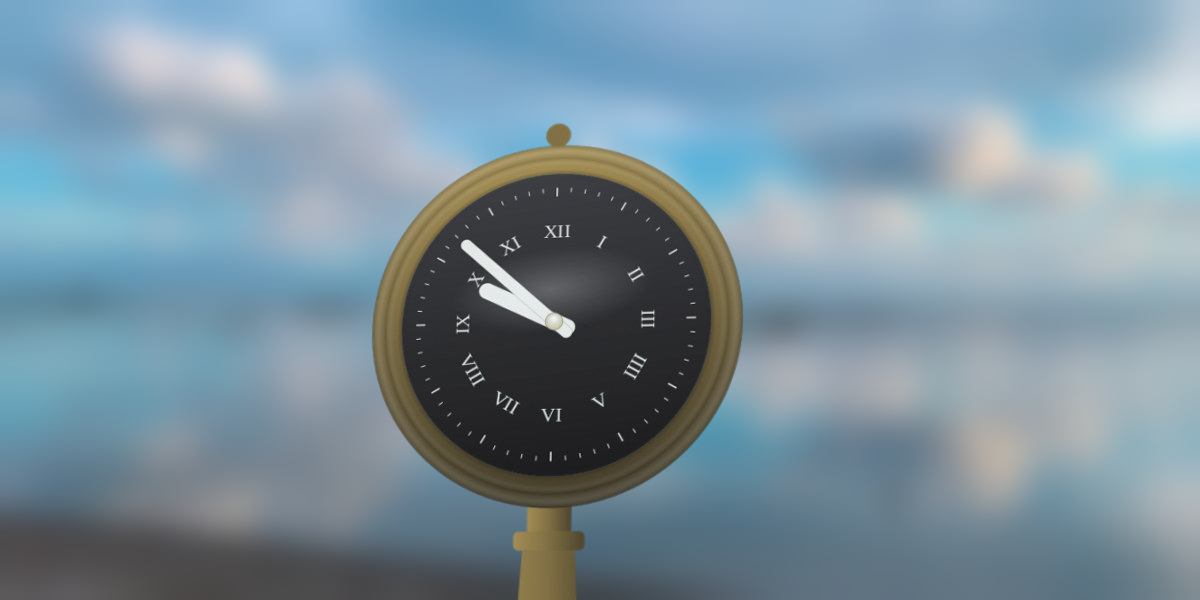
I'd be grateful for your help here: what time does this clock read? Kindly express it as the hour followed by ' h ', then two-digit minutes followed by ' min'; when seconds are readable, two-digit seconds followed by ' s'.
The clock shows 9 h 52 min
